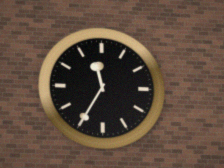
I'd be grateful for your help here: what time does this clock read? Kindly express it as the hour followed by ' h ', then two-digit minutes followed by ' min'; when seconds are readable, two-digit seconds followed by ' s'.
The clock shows 11 h 35 min
